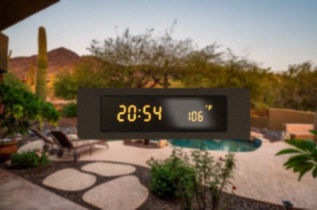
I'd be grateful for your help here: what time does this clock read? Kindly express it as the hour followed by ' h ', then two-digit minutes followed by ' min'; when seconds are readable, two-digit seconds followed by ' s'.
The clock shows 20 h 54 min
